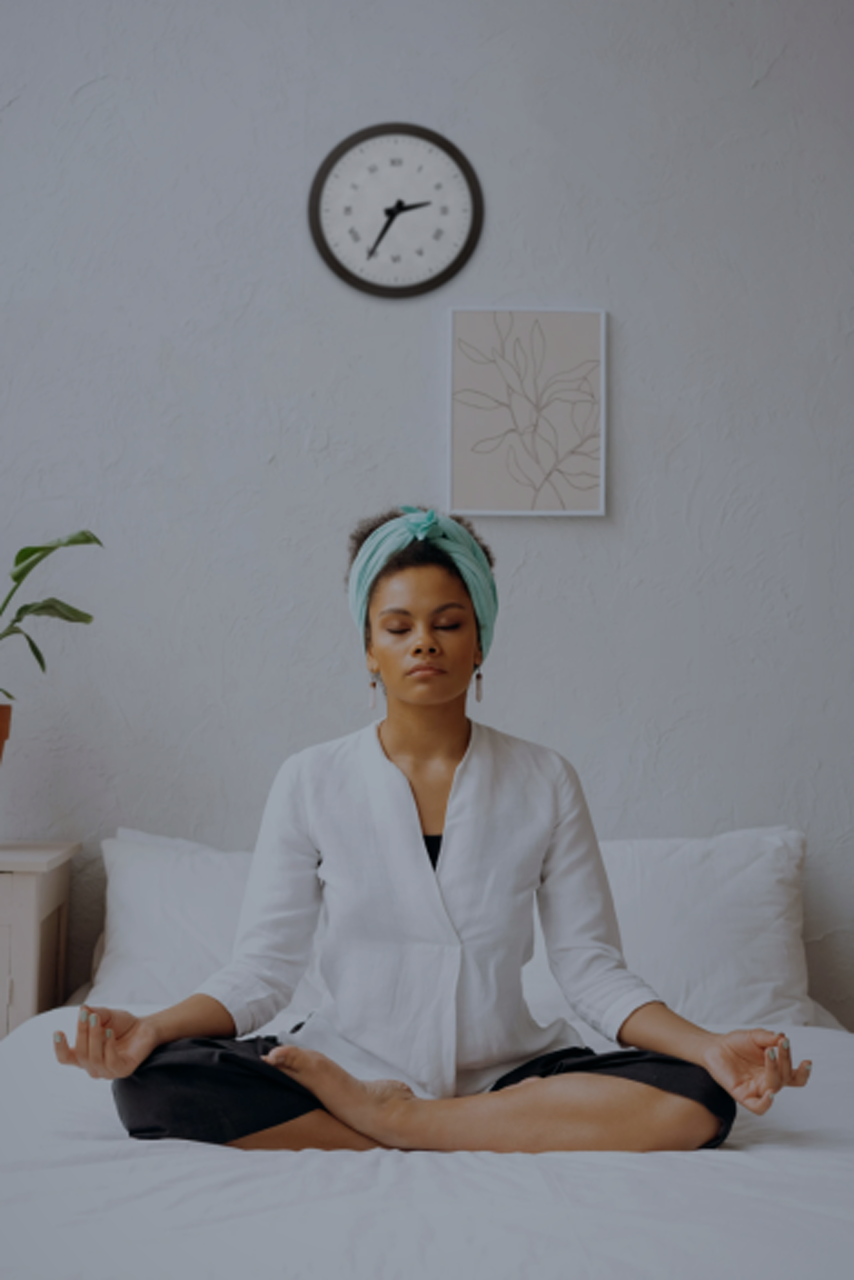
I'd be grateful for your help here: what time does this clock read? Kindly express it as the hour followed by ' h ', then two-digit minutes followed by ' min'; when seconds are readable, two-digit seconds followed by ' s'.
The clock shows 2 h 35 min
